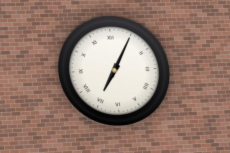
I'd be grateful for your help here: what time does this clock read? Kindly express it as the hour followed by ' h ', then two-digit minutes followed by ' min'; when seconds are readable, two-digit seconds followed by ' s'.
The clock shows 7 h 05 min
